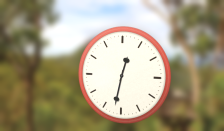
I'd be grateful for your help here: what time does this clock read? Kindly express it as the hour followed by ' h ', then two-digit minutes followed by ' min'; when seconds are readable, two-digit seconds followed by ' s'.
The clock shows 12 h 32 min
